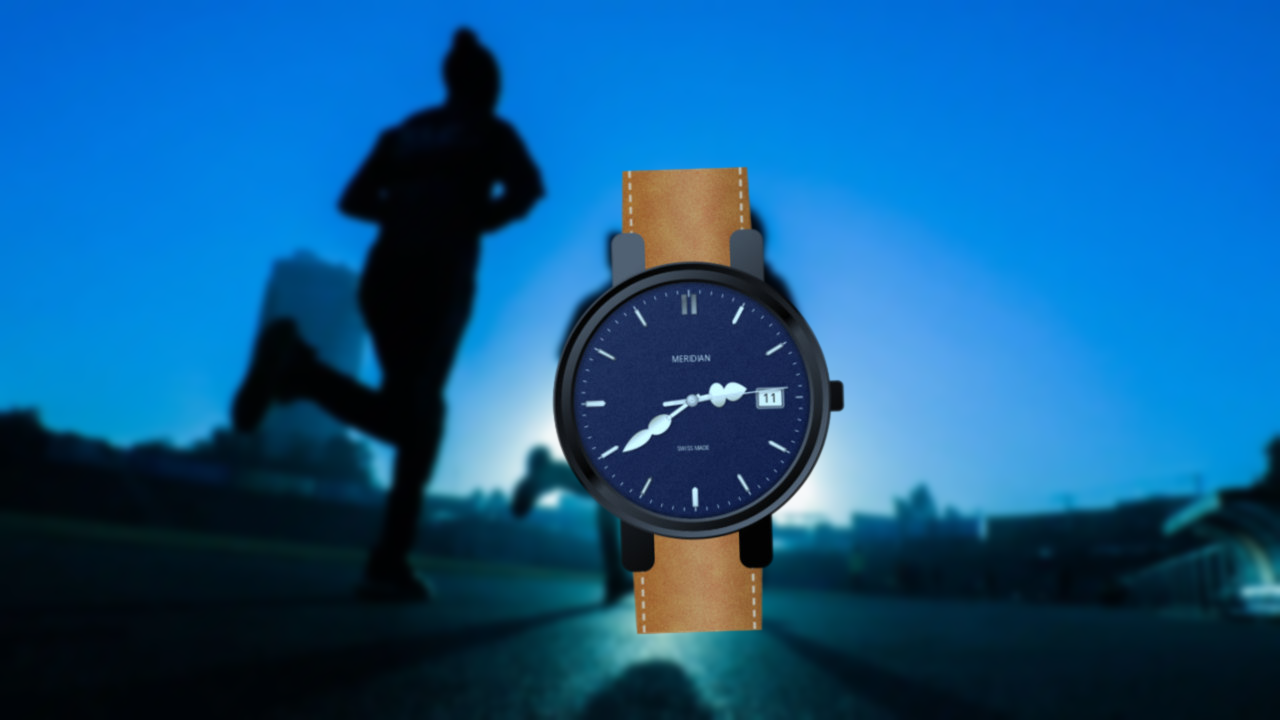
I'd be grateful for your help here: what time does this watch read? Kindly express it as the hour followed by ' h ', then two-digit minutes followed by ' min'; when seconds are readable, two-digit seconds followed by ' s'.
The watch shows 2 h 39 min 14 s
